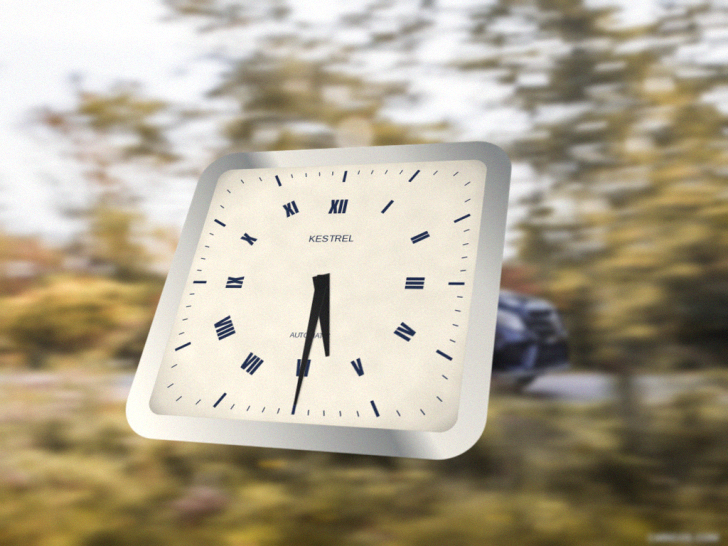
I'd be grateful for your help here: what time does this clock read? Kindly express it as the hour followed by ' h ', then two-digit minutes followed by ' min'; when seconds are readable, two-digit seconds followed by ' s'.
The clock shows 5 h 30 min
